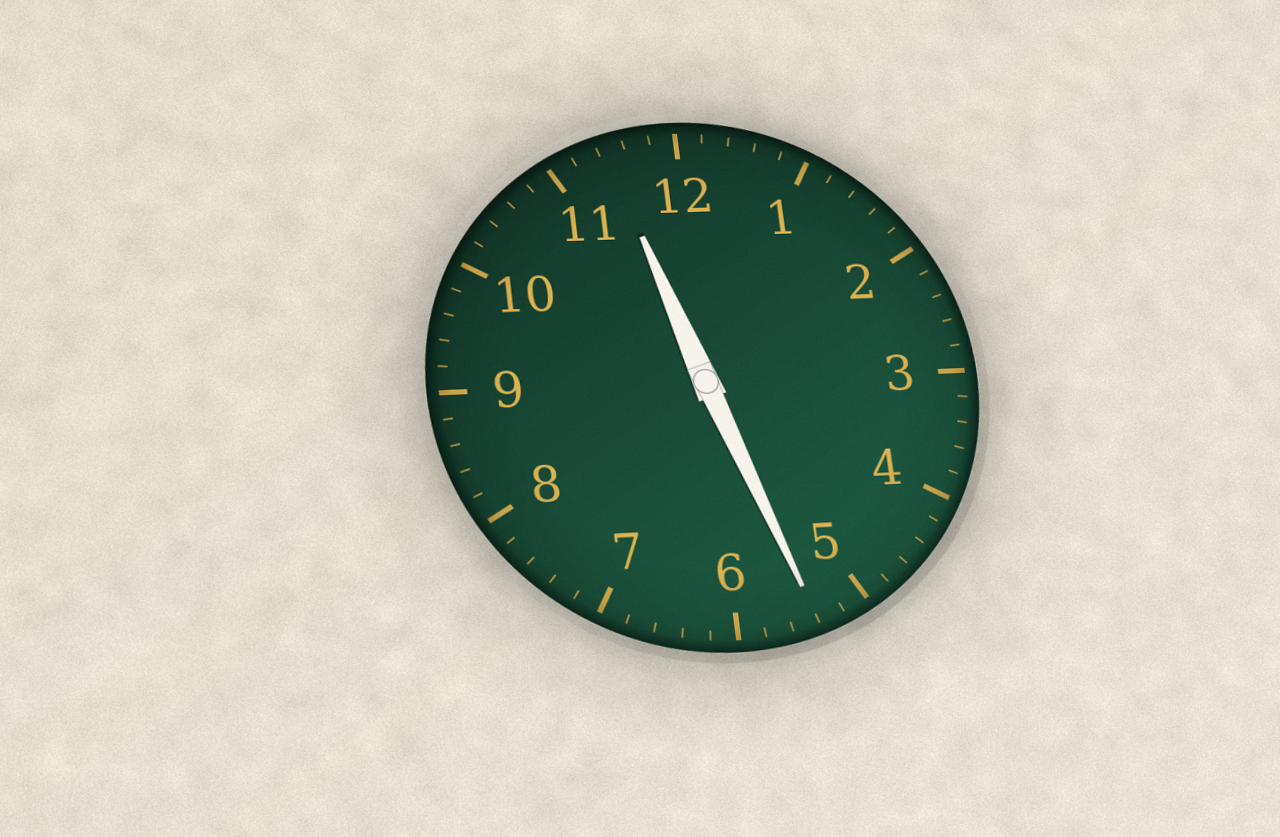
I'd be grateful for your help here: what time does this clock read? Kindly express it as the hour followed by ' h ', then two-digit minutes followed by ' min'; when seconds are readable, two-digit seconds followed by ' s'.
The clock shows 11 h 27 min
